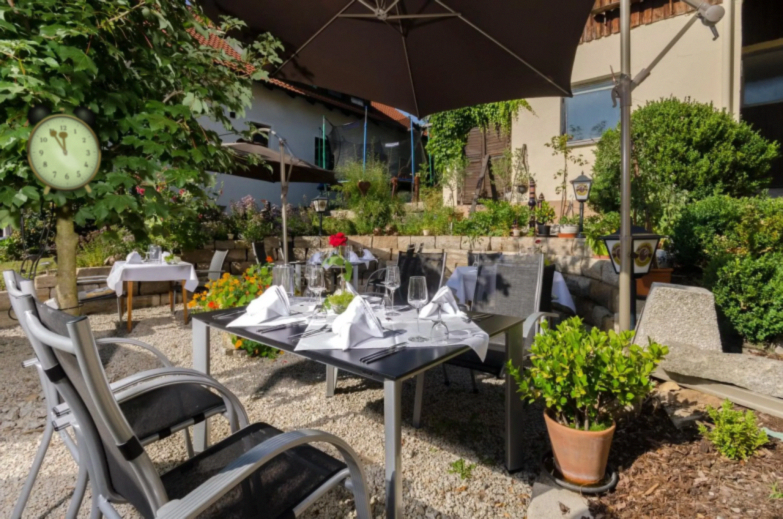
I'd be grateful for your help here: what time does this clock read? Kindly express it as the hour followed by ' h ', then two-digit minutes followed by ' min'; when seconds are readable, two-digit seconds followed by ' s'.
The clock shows 11 h 55 min
